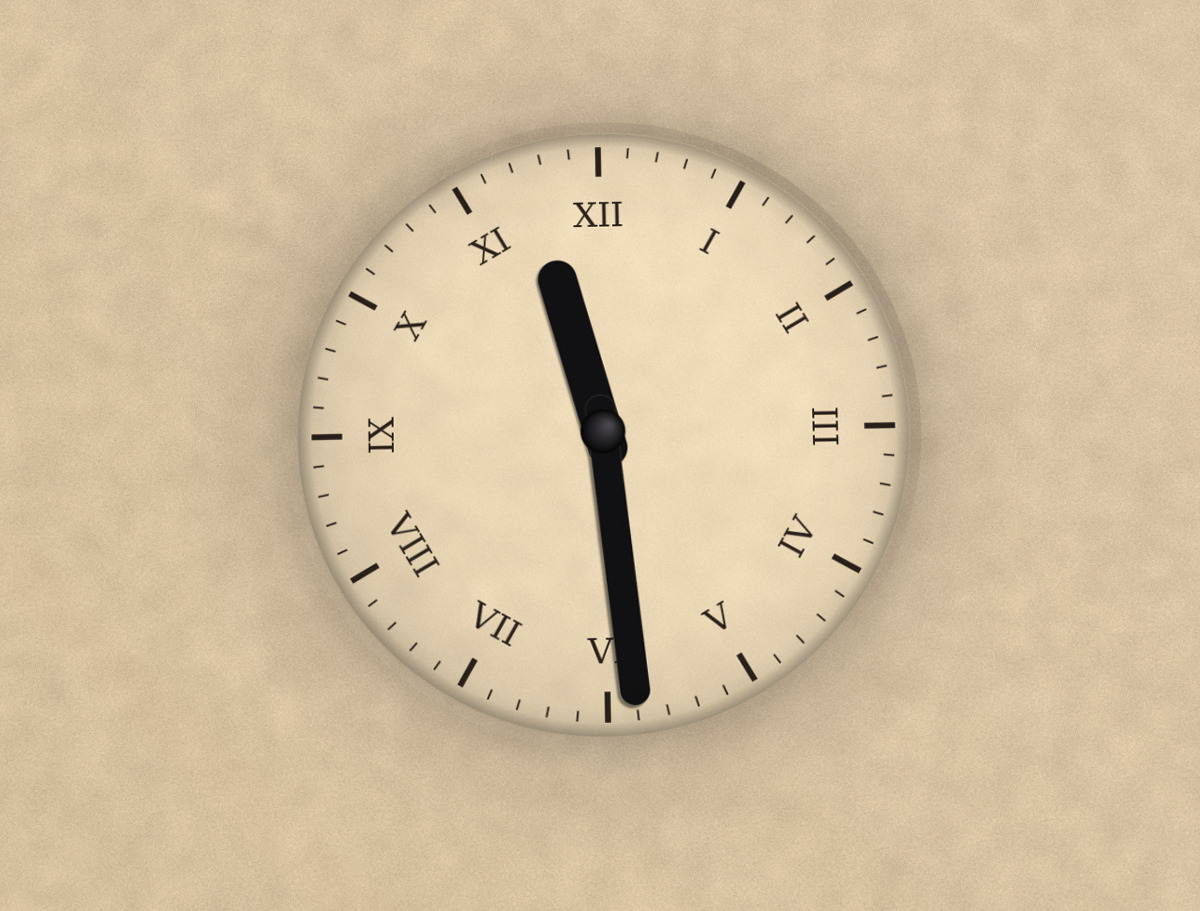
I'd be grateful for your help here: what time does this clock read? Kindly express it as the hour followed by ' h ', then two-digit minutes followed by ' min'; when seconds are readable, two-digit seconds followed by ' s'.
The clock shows 11 h 29 min
